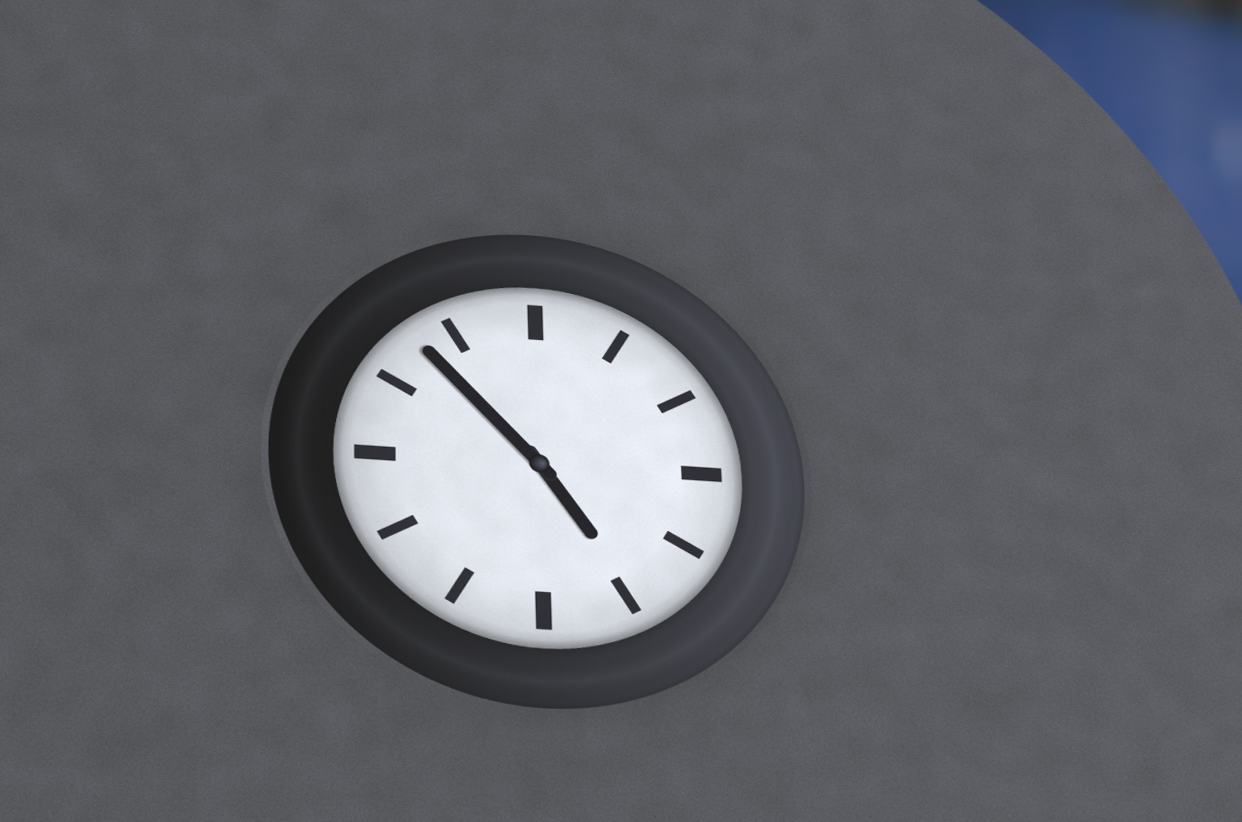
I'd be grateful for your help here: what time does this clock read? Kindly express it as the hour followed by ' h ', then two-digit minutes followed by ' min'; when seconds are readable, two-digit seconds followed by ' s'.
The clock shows 4 h 53 min
